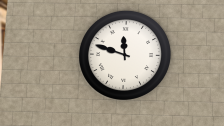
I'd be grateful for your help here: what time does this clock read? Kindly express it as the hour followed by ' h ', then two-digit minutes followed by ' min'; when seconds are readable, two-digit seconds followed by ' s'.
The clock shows 11 h 48 min
